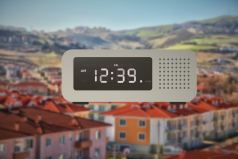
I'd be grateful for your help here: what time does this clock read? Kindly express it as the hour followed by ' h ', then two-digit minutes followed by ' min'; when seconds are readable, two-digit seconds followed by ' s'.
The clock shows 12 h 39 min
